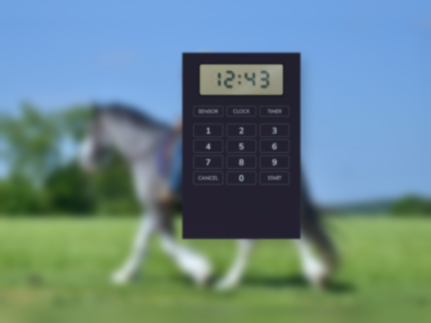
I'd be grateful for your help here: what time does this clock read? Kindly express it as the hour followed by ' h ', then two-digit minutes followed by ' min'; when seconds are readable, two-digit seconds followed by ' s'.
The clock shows 12 h 43 min
